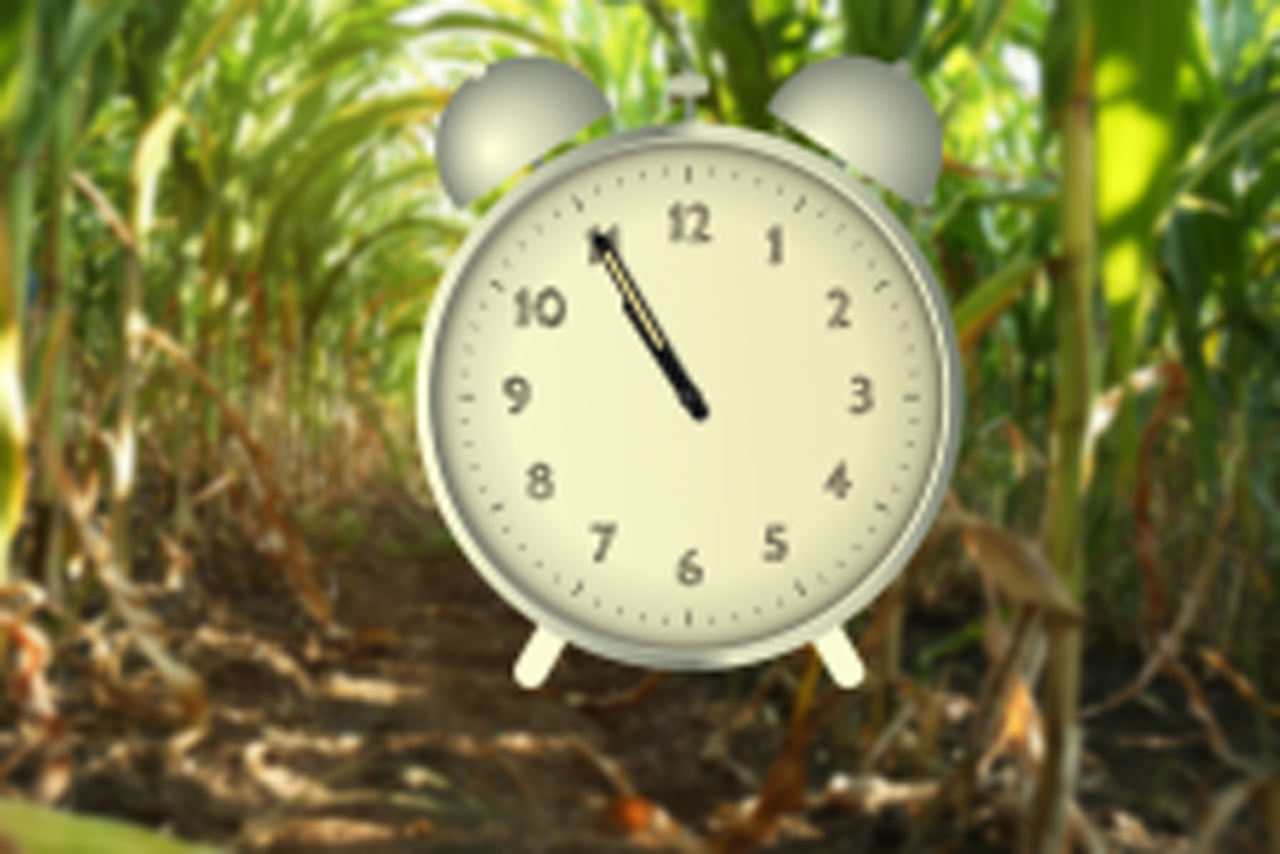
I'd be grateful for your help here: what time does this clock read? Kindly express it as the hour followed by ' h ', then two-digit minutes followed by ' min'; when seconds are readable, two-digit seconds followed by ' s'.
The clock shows 10 h 55 min
